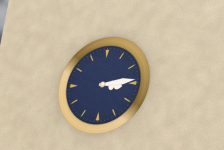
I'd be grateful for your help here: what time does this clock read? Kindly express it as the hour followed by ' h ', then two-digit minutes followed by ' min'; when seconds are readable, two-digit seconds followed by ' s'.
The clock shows 3 h 14 min
